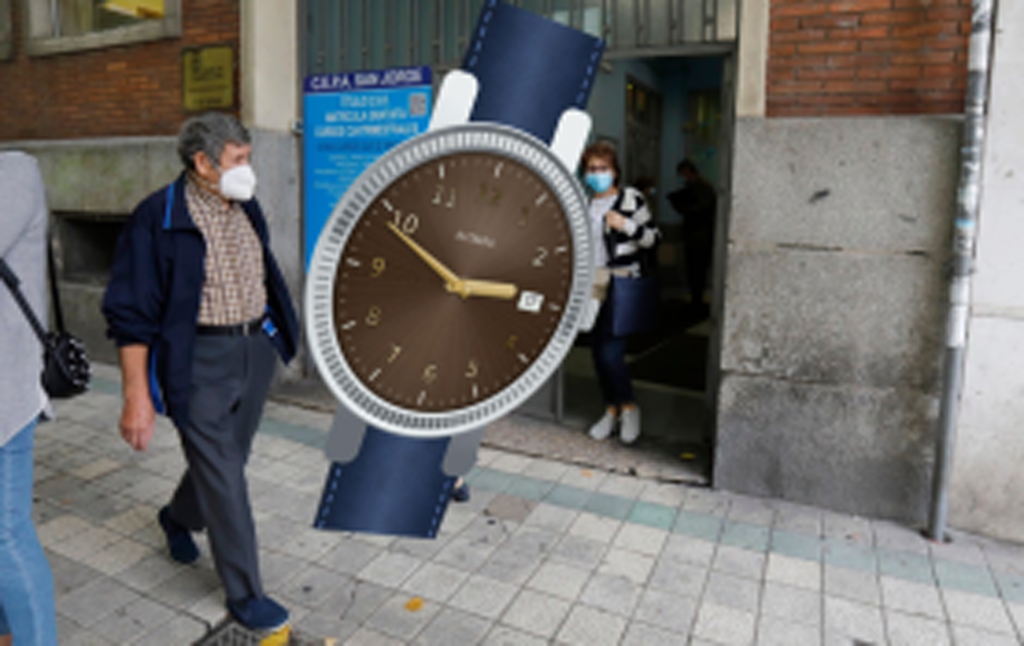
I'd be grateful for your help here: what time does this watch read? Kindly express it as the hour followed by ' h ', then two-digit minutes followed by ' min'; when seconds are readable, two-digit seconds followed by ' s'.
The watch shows 2 h 49 min
